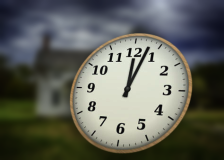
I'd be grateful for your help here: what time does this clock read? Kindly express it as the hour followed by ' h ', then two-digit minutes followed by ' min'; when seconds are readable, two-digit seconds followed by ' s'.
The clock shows 12 h 03 min
